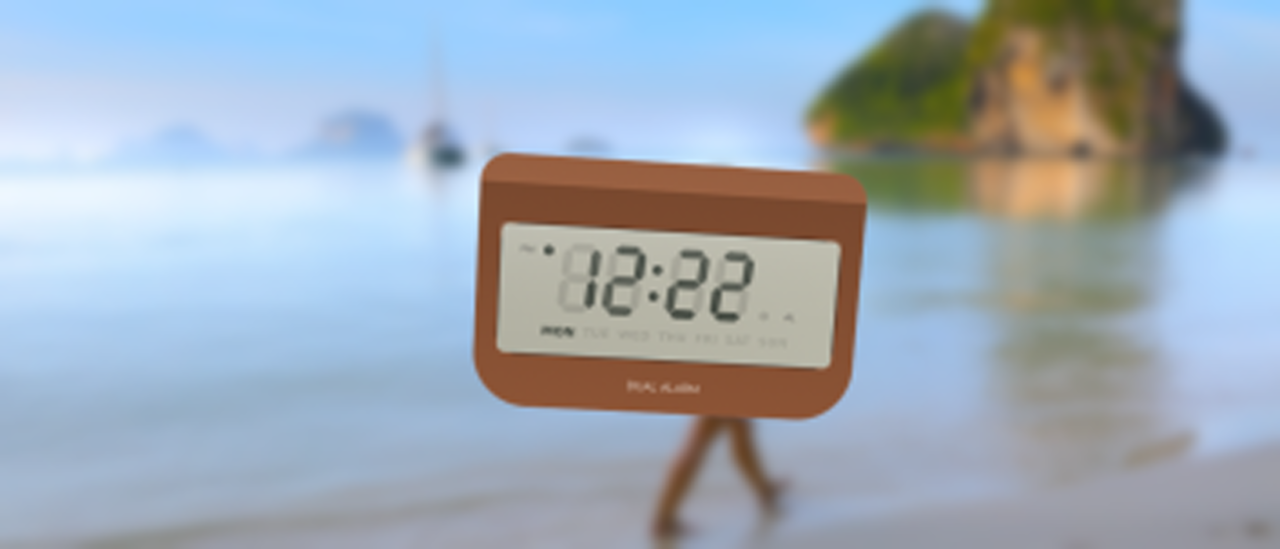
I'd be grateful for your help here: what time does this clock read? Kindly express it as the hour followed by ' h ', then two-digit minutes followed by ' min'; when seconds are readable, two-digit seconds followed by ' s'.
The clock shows 12 h 22 min
